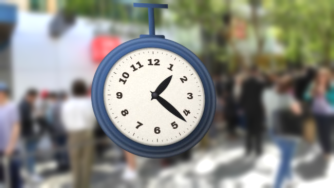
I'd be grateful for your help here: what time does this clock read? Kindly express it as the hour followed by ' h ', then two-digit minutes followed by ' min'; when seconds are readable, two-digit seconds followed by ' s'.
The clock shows 1 h 22 min
